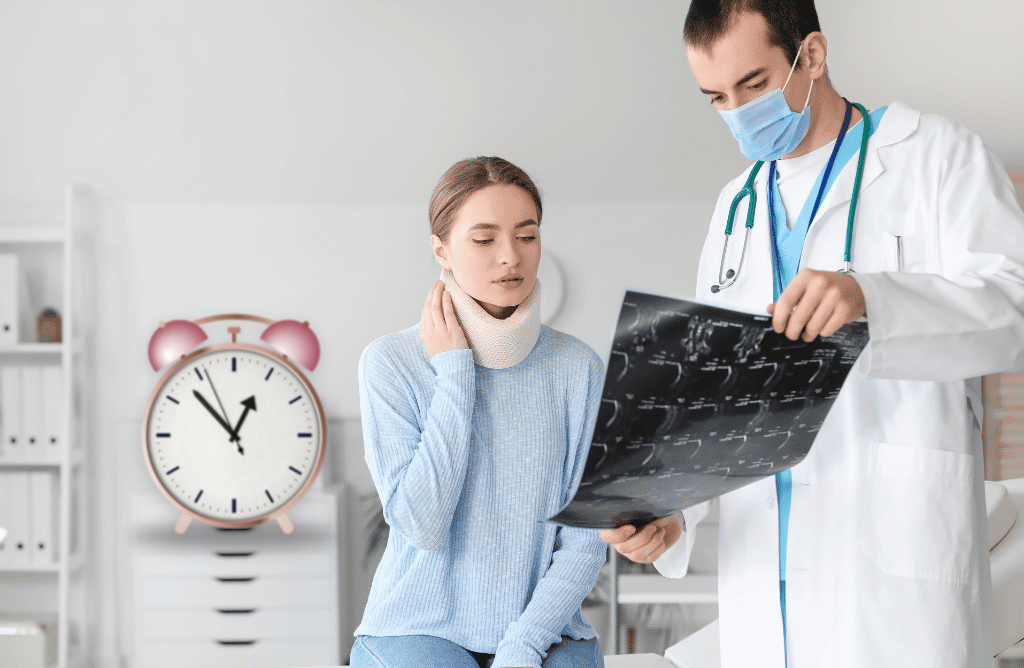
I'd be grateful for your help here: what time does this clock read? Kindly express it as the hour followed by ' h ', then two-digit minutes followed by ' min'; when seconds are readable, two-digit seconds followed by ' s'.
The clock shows 12 h 52 min 56 s
